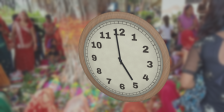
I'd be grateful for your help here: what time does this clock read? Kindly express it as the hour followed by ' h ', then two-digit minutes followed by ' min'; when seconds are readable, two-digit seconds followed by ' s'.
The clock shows 4 h 59 min
